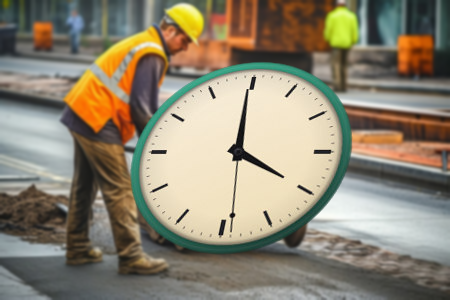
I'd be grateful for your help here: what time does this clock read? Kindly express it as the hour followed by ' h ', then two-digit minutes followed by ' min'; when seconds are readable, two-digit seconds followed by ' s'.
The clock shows 3 h 59 min 29 s
